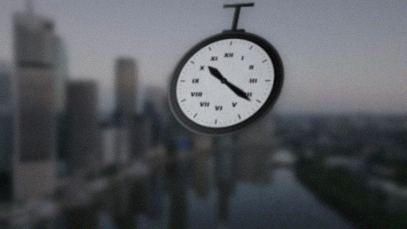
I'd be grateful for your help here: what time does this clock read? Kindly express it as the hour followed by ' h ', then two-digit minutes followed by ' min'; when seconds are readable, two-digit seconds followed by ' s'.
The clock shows 10 h 21 min
